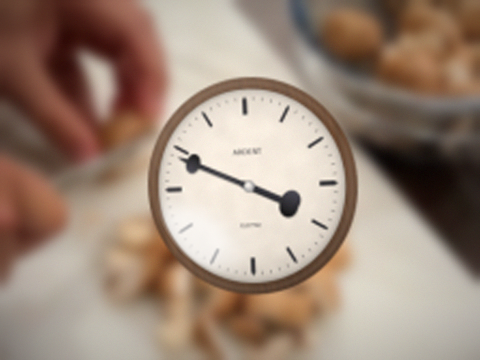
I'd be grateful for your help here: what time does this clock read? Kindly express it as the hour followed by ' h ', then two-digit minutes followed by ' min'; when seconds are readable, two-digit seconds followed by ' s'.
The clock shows 3 h 49 min
